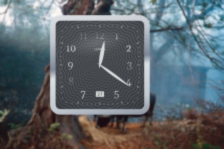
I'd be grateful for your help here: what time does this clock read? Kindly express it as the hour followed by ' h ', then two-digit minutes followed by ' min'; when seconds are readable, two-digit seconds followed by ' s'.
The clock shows 12 h 21 min
